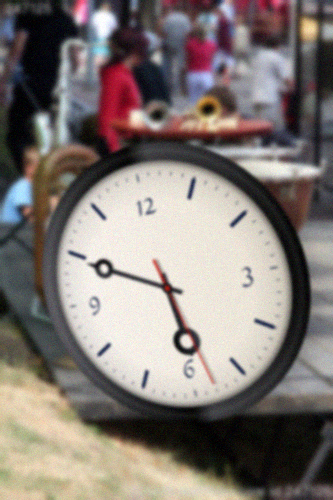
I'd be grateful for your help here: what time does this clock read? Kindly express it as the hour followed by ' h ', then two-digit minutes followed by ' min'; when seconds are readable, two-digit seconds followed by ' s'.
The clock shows 5 h 49 min 28 s
